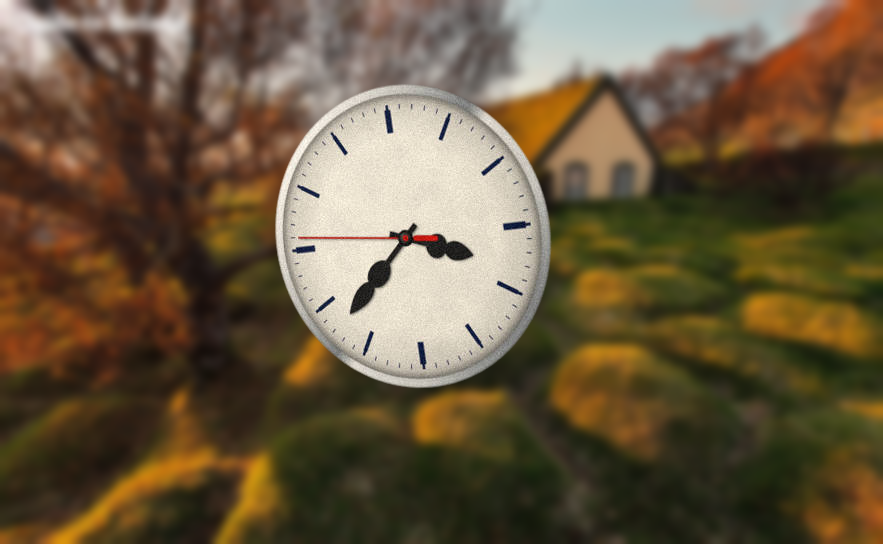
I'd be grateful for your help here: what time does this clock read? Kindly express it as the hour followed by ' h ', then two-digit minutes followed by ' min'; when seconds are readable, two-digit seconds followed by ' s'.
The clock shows 3 h 37 min 46 s
